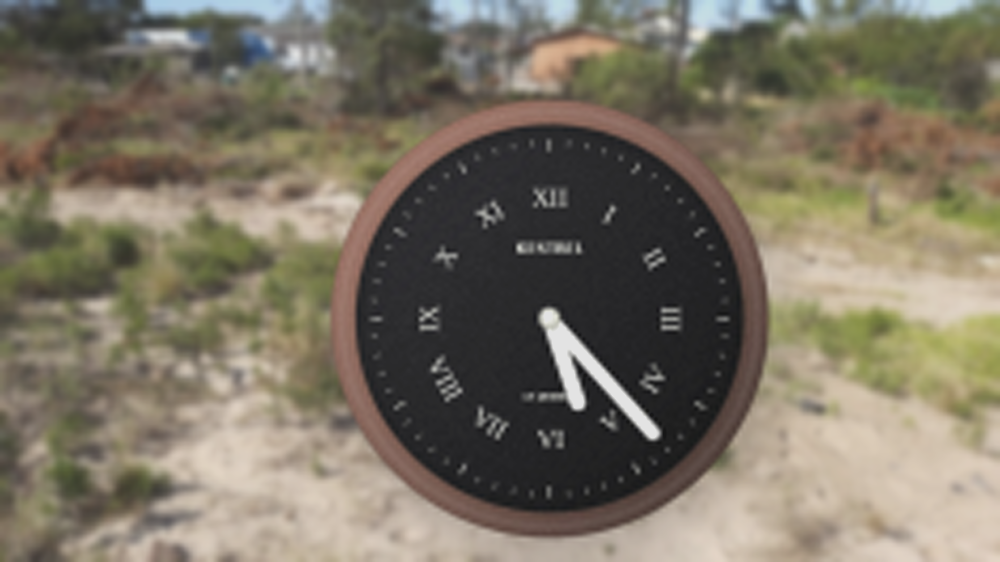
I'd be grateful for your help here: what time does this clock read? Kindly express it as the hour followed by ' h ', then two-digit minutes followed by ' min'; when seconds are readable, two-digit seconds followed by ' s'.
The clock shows 5 h 23 min
